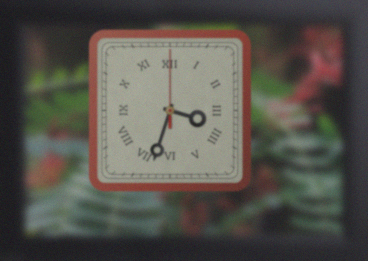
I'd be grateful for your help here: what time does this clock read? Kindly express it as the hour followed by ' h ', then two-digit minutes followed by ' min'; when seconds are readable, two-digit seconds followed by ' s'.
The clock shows 3 h 33 min 00 s
